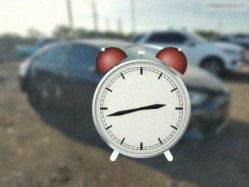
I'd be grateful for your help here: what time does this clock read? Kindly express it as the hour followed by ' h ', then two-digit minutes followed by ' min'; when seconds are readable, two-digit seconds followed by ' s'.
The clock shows 2 h 43 min
